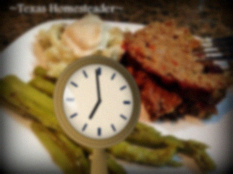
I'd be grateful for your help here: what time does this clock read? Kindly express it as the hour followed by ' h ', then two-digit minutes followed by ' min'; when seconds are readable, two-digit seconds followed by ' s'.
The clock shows 6 h 59 min
